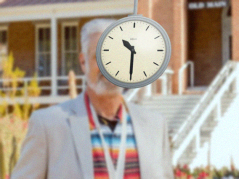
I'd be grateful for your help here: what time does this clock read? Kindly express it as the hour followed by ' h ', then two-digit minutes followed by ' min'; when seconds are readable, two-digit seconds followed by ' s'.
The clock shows 10 h 30 min
